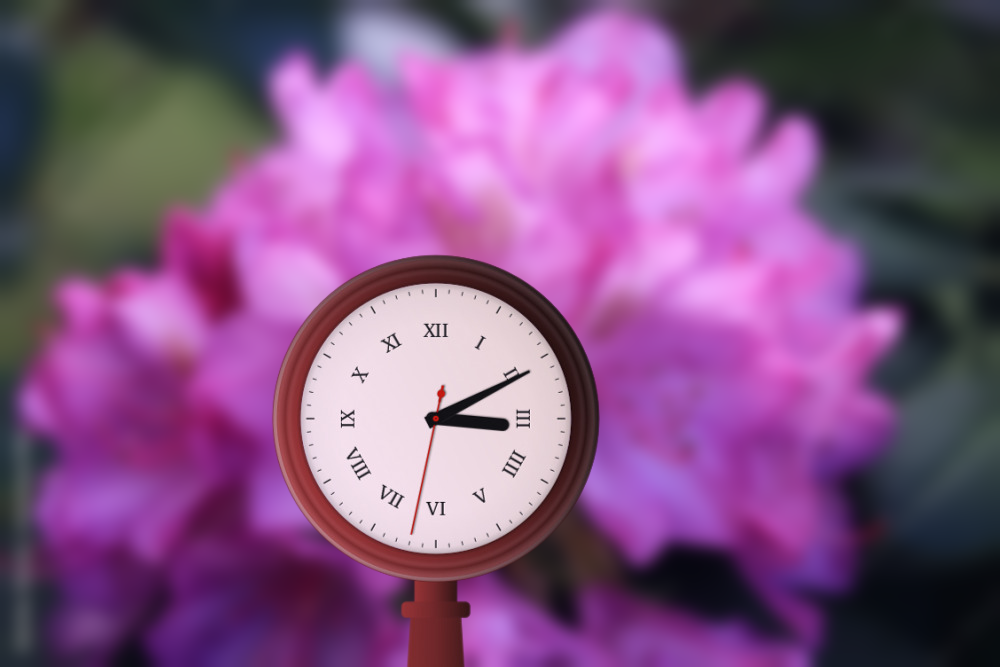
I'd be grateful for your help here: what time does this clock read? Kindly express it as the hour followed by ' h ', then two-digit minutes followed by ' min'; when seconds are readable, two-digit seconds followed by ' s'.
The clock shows 3 h 10 min 32 s
